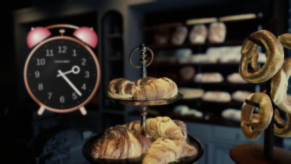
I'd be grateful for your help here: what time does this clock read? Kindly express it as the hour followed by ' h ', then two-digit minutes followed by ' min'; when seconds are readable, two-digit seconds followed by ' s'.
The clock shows 2 h 23 min
